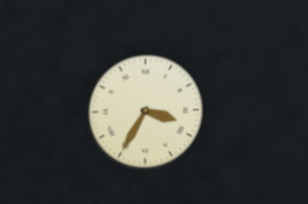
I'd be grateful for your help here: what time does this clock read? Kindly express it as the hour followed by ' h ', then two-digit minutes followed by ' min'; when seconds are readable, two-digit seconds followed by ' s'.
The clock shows 3 h 35 min
